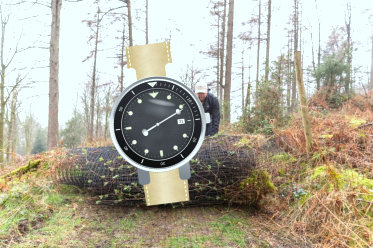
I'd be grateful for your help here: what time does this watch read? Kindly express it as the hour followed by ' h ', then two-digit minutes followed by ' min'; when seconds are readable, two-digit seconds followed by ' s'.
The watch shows 8 h 11 min
